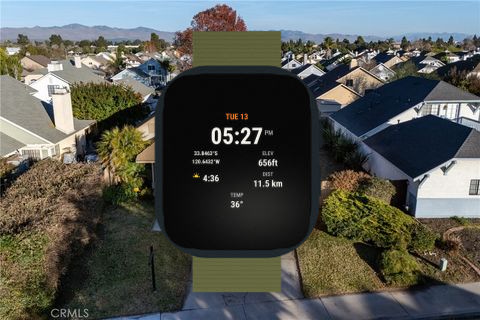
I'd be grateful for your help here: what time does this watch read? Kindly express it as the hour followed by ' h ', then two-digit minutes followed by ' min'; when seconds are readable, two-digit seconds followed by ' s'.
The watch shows 5 h 27 min
